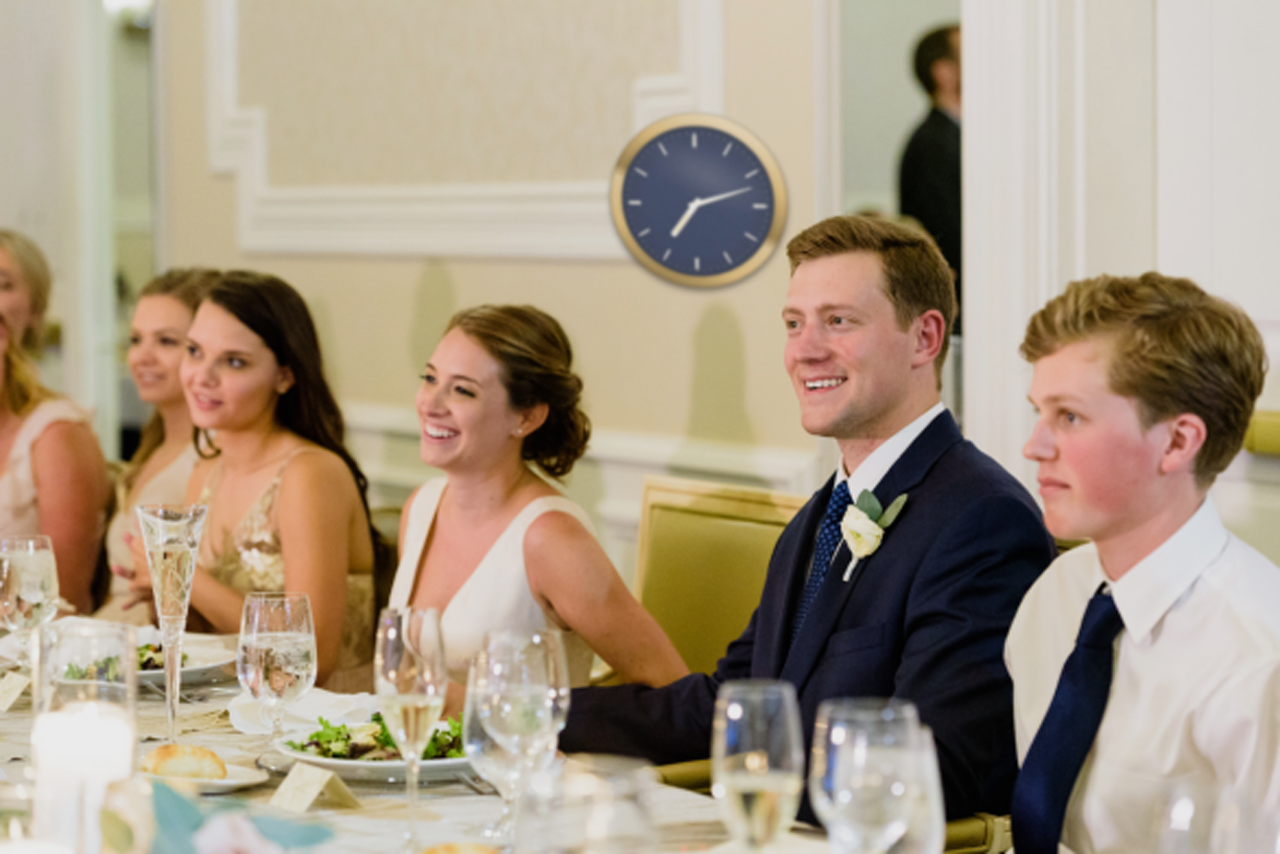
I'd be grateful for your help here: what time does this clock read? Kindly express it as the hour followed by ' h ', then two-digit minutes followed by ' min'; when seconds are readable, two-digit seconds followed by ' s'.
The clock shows 7 h 12 min
